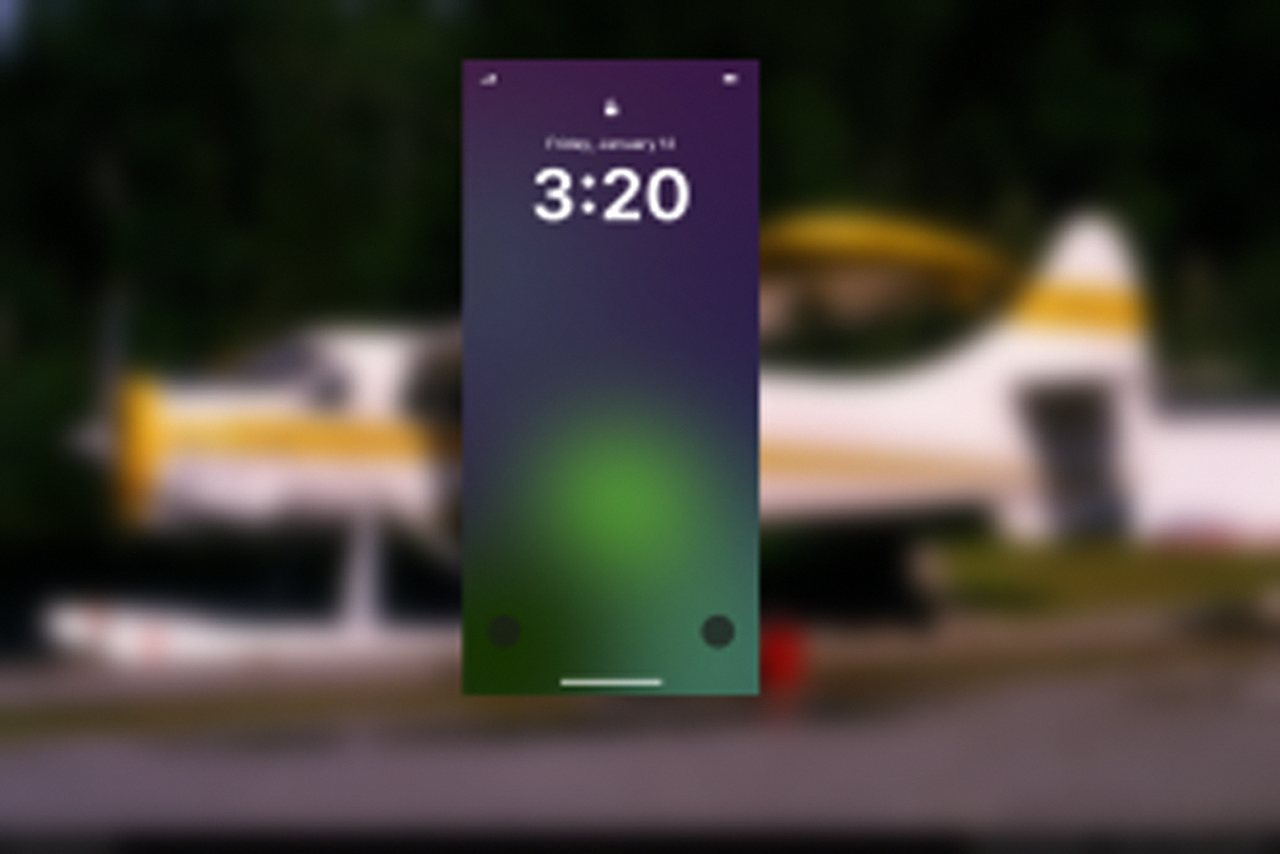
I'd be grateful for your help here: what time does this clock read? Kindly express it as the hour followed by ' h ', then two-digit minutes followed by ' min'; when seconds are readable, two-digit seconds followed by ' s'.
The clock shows 3 h 20 min
